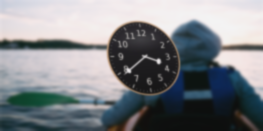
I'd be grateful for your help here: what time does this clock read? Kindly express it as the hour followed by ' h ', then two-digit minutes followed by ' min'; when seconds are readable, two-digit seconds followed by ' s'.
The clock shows 3 h 39 min
